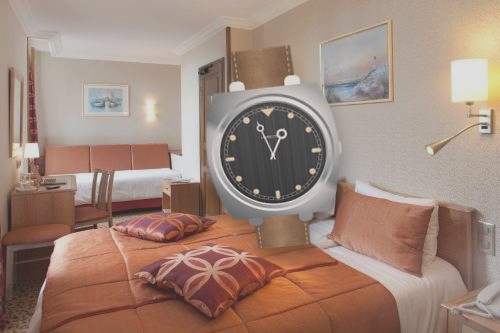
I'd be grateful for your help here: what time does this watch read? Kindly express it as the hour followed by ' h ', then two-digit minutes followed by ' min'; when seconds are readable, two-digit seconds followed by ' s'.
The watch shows 12 h 57 min
